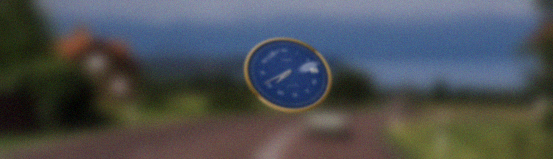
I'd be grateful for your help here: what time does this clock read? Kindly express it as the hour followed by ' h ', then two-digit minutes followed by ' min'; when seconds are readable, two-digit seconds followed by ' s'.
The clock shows 7 h 41 min
